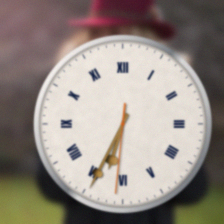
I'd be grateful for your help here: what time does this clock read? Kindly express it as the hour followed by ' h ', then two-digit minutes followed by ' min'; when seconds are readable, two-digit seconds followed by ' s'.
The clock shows 6 h 34 min 31 s
